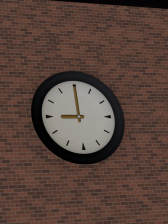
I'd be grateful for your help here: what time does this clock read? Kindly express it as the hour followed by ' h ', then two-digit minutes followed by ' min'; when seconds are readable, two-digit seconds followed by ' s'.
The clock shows 9 h 00 min
